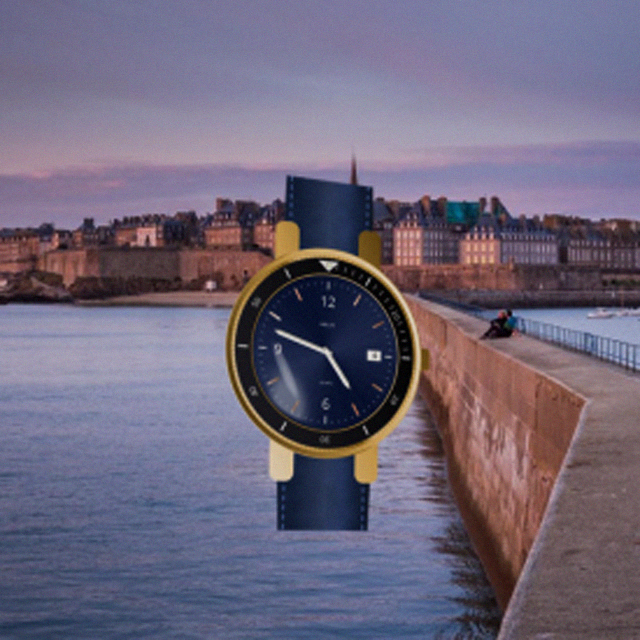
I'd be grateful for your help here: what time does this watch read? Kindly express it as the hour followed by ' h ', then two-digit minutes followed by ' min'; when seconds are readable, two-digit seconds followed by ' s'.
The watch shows 4 h 48 min
